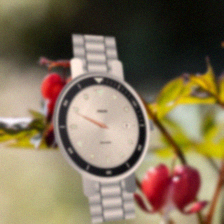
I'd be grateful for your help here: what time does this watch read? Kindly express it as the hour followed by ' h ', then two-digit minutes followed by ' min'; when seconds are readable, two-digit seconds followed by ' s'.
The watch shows 9 h 49 min
